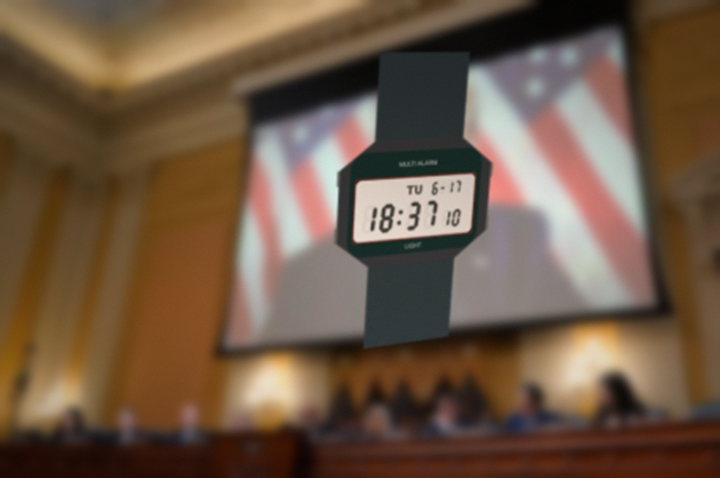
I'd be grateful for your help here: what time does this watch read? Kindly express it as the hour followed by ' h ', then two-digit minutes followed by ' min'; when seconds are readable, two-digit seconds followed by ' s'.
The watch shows 18 h 37 min 10 s
